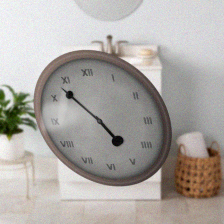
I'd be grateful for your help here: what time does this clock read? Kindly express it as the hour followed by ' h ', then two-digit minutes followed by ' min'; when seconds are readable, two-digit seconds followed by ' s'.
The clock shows 4 h 53 min
